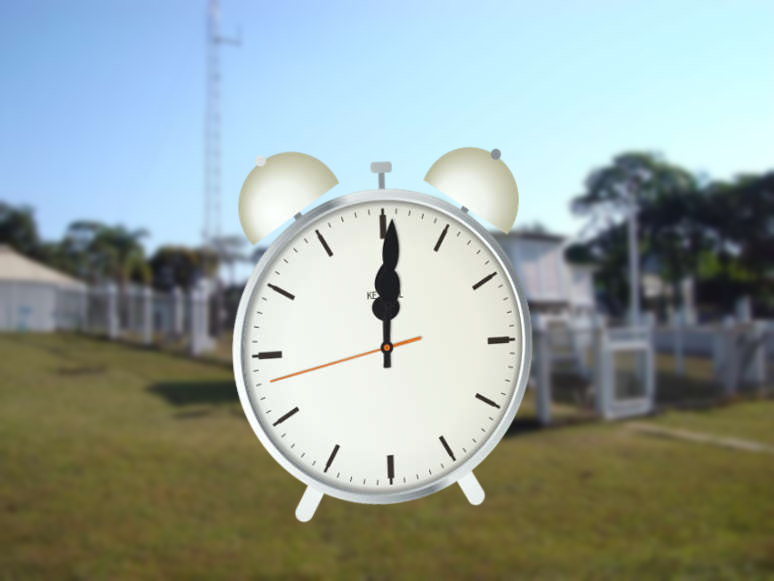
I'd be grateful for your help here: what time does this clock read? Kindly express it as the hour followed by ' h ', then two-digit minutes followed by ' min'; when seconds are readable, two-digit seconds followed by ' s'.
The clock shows 12 h 00 min 43 s
